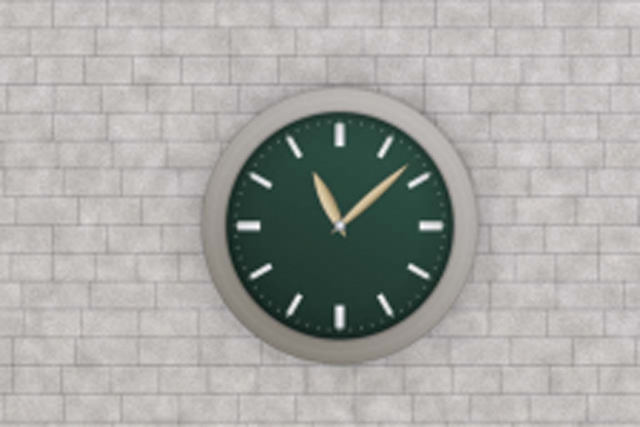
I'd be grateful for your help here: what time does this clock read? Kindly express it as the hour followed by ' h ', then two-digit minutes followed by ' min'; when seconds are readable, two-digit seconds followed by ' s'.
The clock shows 11 h 08 min
